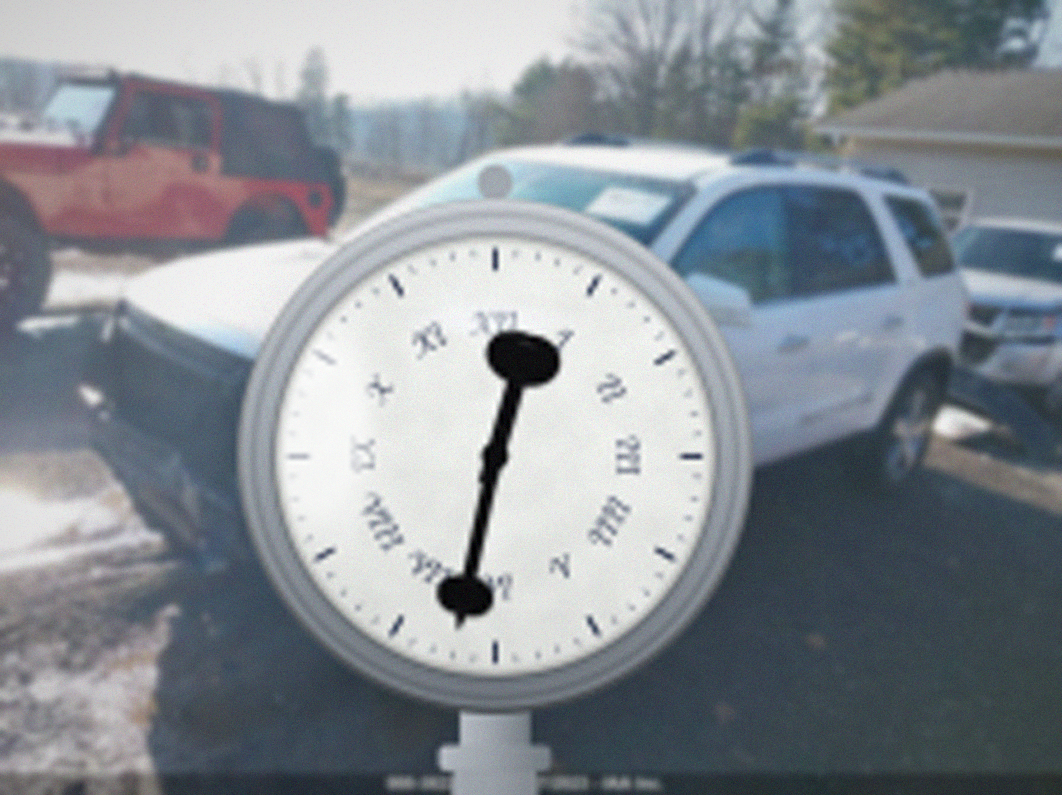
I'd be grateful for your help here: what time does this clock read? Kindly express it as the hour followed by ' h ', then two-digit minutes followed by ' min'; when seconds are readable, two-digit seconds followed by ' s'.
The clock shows 12 h 32 min
